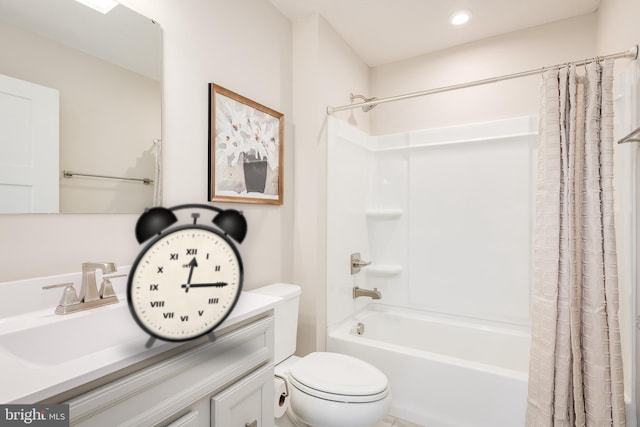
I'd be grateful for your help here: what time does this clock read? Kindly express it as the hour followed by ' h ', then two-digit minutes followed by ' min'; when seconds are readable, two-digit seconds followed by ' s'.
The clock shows 12 h 15 min
